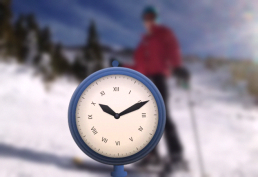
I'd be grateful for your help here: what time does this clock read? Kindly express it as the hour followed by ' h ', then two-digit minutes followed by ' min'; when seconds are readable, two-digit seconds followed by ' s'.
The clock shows 10 h 11 min
